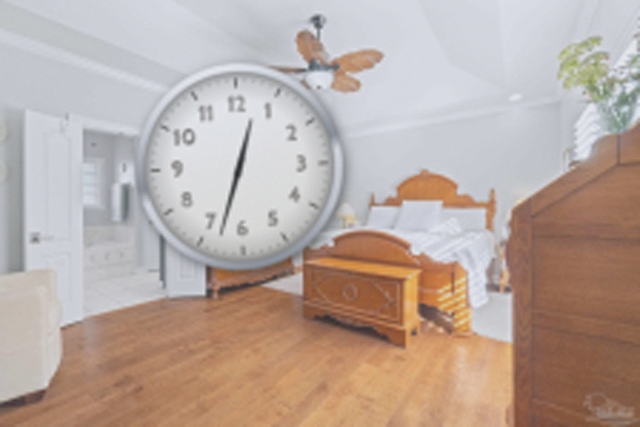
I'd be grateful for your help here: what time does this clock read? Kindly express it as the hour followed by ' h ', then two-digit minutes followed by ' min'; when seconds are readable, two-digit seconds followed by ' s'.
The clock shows 12 h 33 min
